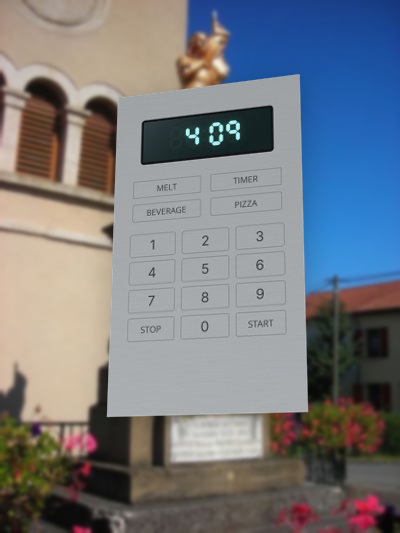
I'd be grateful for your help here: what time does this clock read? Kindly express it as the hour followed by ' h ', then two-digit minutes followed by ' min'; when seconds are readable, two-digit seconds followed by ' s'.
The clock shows 4 h 09 min
